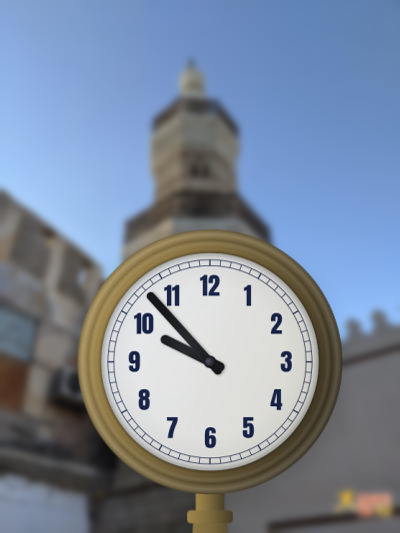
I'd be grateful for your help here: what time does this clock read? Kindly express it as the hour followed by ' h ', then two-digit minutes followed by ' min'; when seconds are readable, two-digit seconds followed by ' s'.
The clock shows 9 h 53 min
